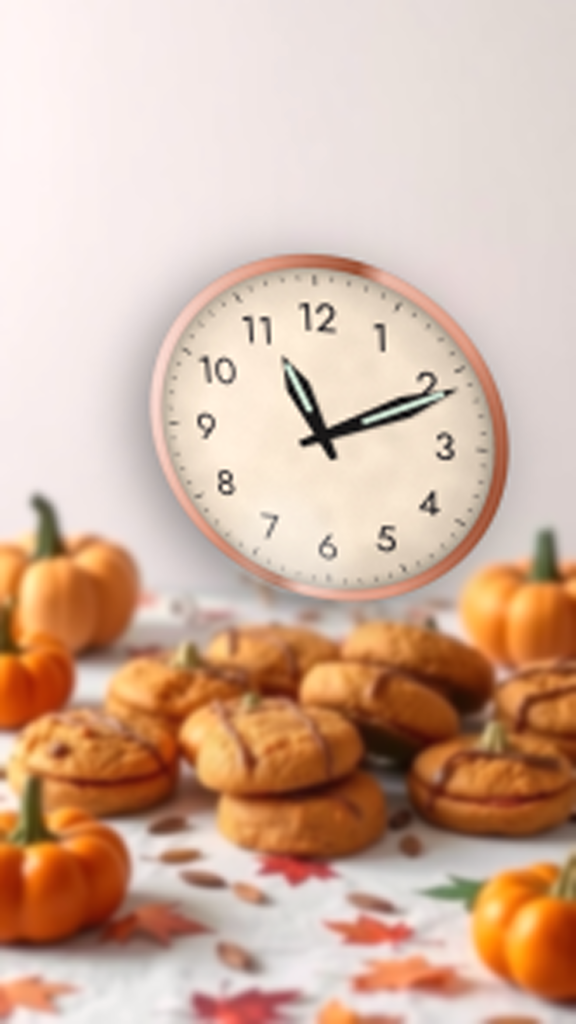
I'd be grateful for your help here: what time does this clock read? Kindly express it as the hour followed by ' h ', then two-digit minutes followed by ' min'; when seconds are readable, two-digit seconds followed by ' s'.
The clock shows 11 h 11 min
